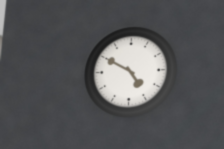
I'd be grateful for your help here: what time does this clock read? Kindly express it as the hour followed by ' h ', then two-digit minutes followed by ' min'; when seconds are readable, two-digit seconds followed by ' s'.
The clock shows 4 h 50 min
